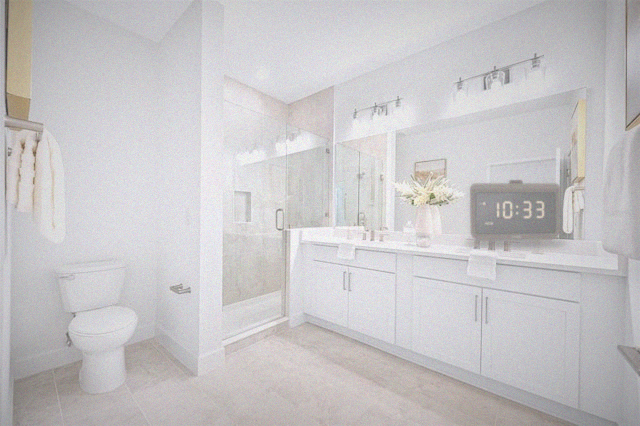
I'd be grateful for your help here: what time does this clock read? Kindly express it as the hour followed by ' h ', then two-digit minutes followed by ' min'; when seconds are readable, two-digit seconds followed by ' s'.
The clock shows 10 h 33 min
